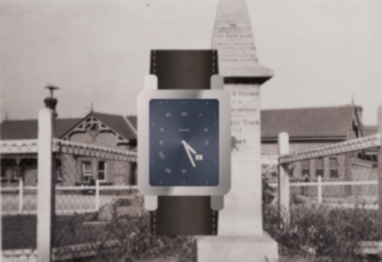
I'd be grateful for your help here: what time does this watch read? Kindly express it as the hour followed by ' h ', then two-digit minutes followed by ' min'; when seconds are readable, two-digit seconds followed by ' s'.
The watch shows 4 h 26 min
